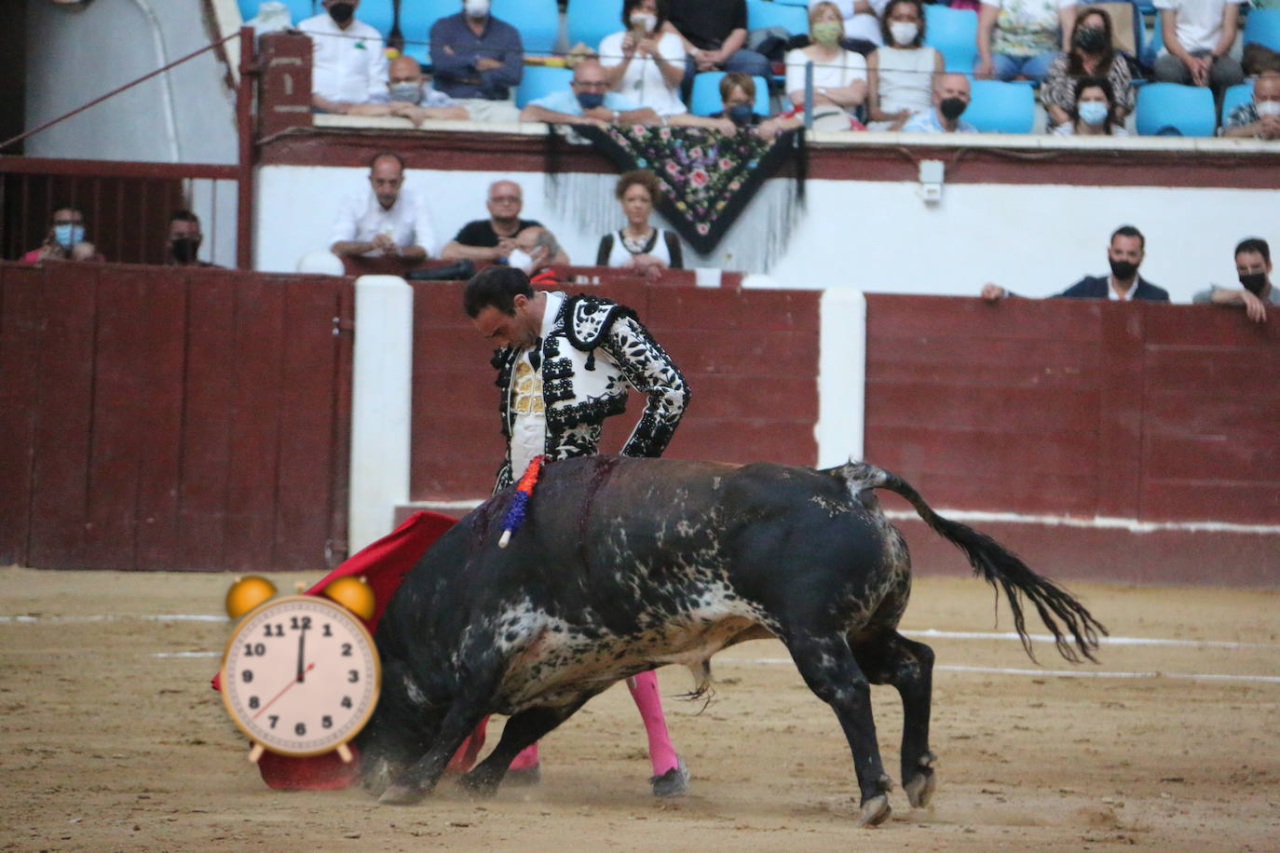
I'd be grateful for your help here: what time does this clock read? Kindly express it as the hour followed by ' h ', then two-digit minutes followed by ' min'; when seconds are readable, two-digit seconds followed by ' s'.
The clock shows 12 h 00 min 38 s
